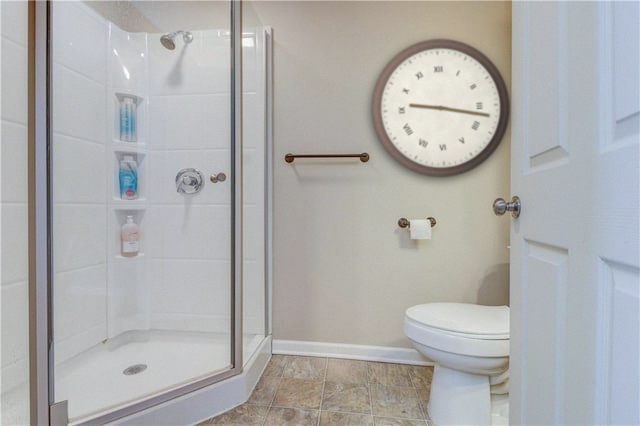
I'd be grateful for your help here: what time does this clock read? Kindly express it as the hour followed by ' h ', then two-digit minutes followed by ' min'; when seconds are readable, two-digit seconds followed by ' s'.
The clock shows 9 h 17 min
